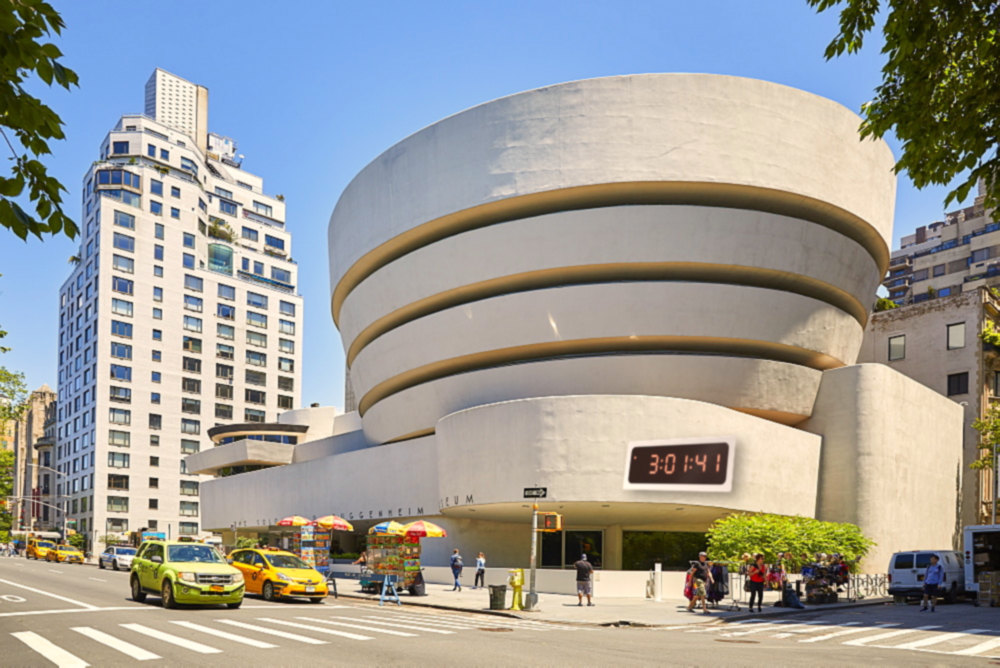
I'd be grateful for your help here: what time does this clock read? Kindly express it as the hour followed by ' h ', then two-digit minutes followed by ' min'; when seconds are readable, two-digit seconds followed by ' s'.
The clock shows 3 h 01 min 41 s
